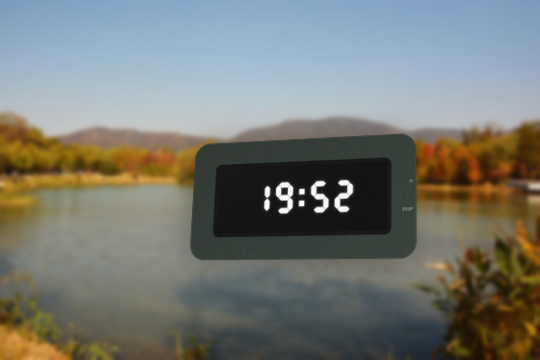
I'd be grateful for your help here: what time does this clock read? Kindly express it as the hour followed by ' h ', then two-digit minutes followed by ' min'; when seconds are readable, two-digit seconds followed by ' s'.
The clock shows 19 h 52 min
